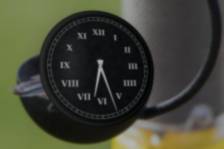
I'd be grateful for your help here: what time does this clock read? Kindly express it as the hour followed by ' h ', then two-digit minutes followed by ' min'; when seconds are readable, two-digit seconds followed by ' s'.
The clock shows 6 h 27 min
